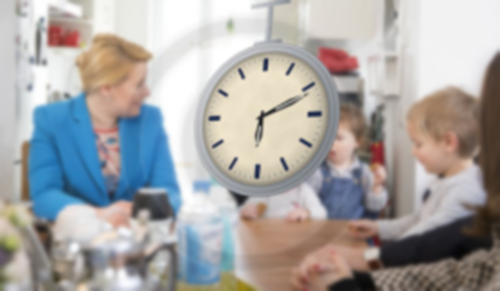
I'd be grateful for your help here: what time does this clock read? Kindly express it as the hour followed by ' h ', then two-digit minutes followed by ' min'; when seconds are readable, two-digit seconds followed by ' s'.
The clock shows 6 h 11 min
